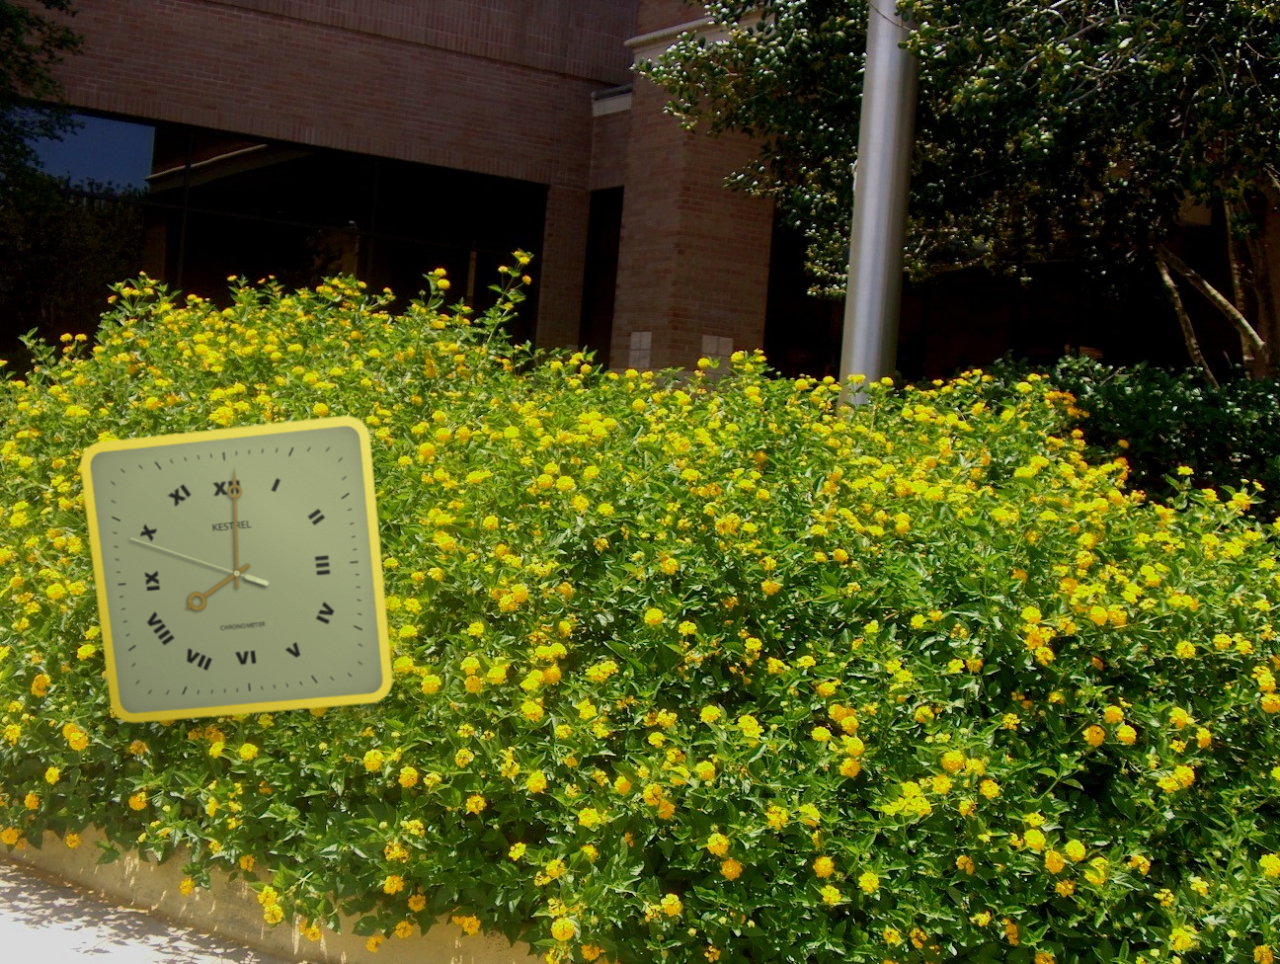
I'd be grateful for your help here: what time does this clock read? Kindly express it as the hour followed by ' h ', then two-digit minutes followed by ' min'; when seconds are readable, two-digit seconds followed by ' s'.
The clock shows 8 h 00 min 49 s
